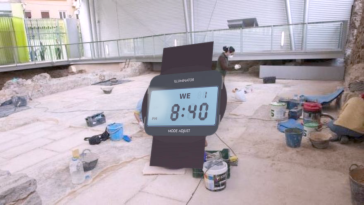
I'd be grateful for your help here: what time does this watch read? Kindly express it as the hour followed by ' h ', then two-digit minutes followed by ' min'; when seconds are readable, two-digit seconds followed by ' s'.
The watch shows 8 h 40 min
